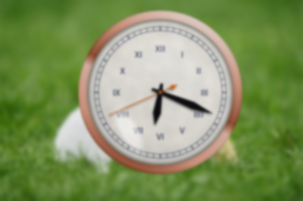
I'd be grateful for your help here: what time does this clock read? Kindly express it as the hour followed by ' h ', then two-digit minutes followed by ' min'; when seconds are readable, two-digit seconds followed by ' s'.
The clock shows 6 h 18 min 41 s
